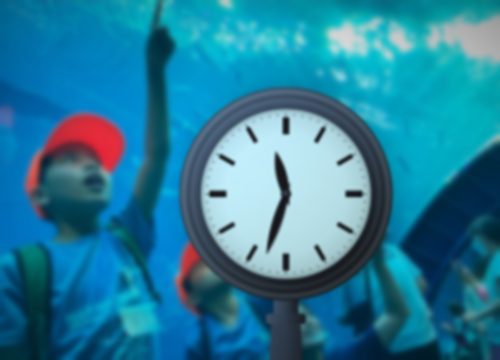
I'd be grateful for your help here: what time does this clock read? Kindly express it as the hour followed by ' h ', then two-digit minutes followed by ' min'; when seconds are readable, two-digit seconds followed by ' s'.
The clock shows 11 h 33 min
